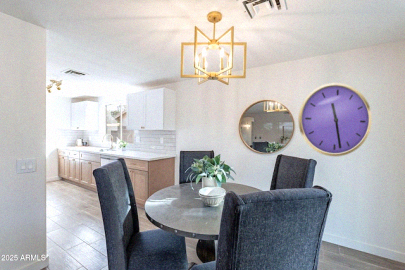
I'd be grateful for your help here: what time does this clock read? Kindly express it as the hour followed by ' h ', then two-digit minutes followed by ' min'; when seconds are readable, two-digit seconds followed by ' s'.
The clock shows 11 h 28 min
